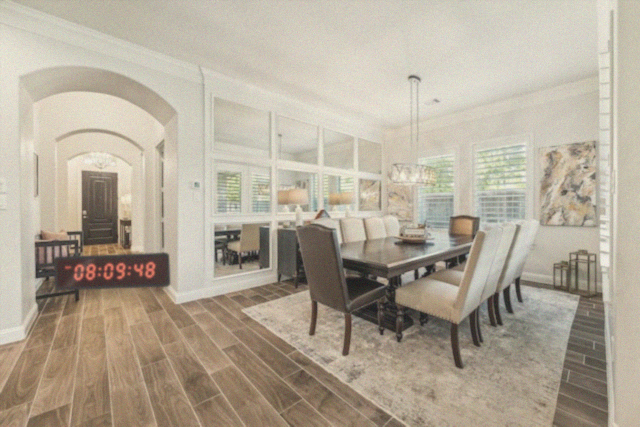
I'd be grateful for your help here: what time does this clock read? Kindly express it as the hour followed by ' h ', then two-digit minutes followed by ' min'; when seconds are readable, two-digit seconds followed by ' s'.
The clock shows 8 h 09 min 48 s
